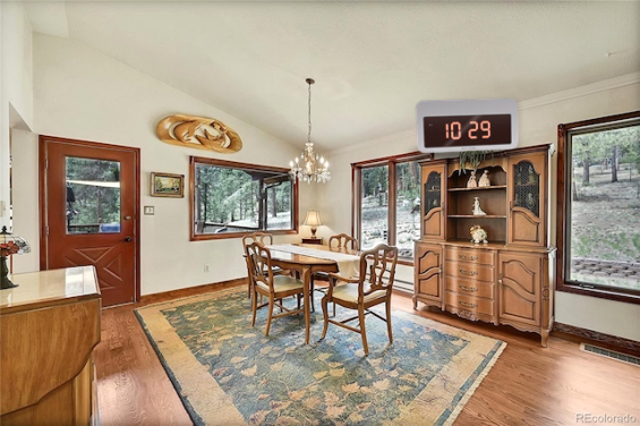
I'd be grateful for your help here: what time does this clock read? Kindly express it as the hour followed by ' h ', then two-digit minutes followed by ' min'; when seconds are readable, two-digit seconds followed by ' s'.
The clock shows 10 h 29 min
